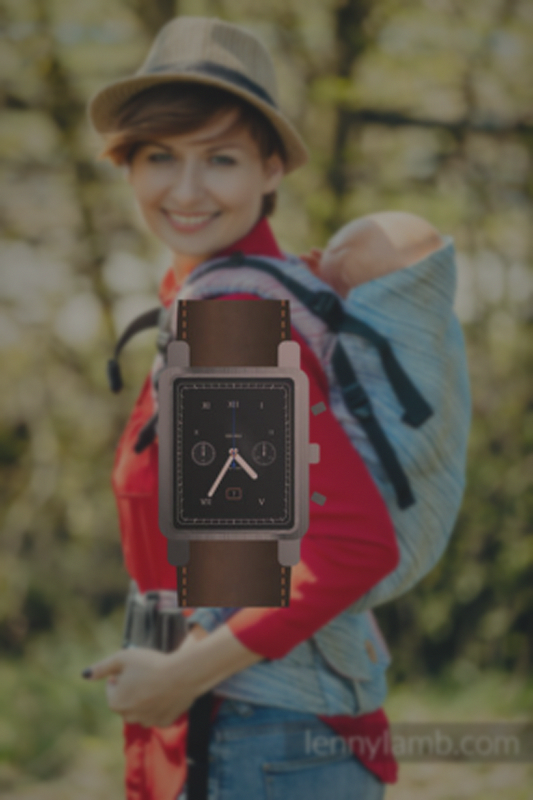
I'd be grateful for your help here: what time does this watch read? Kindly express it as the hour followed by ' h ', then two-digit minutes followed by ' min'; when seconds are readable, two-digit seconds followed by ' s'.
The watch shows 4 h 35 min
